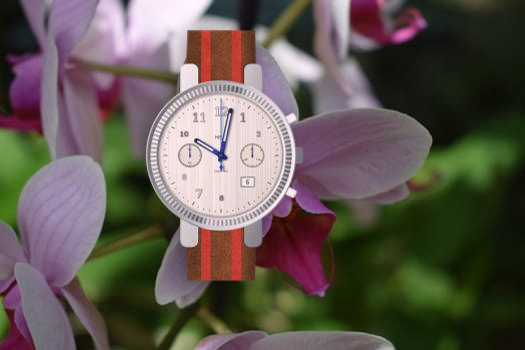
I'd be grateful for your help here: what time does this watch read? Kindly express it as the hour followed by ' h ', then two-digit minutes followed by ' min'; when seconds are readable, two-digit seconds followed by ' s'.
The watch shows 10 h 02 min
